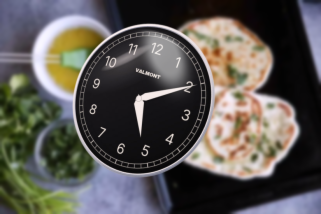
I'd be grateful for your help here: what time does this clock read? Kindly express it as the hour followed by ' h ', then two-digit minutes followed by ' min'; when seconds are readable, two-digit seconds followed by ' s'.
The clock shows 5 h 10 min
